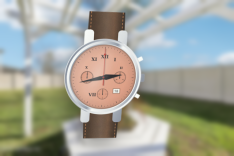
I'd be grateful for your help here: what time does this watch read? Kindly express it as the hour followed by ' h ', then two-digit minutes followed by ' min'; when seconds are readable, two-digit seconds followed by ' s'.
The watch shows 2 h 43 min
